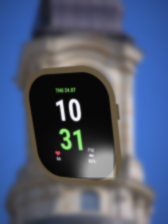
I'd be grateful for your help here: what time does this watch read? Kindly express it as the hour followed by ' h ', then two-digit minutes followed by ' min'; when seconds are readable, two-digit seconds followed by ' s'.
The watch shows 10 h 31 min
